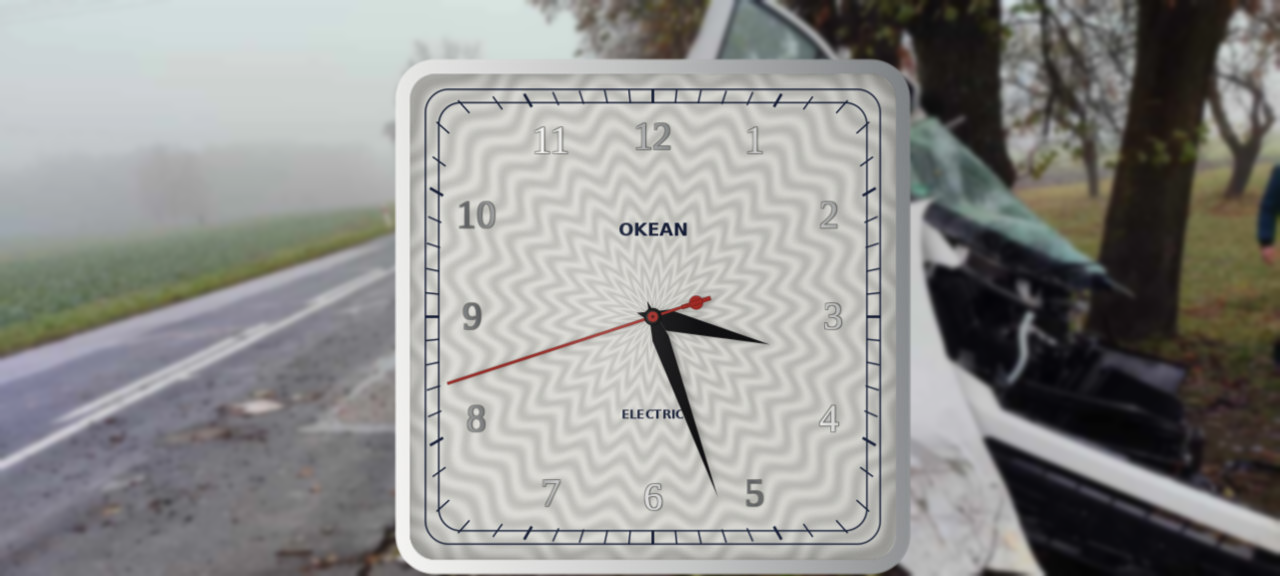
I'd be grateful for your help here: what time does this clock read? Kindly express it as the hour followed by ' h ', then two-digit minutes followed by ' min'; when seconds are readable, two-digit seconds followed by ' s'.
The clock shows 3 h 26 min 42 s
